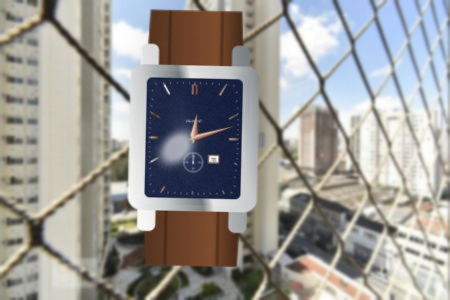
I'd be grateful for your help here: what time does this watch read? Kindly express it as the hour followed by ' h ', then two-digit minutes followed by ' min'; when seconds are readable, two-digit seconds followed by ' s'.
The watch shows 12 h 12 min
